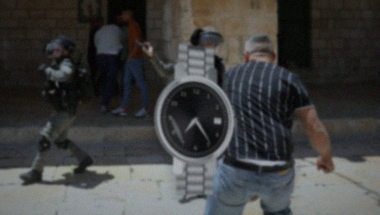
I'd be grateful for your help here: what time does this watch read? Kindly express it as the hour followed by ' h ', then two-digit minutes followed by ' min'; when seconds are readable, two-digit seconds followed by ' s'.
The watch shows 7 h 24 min
